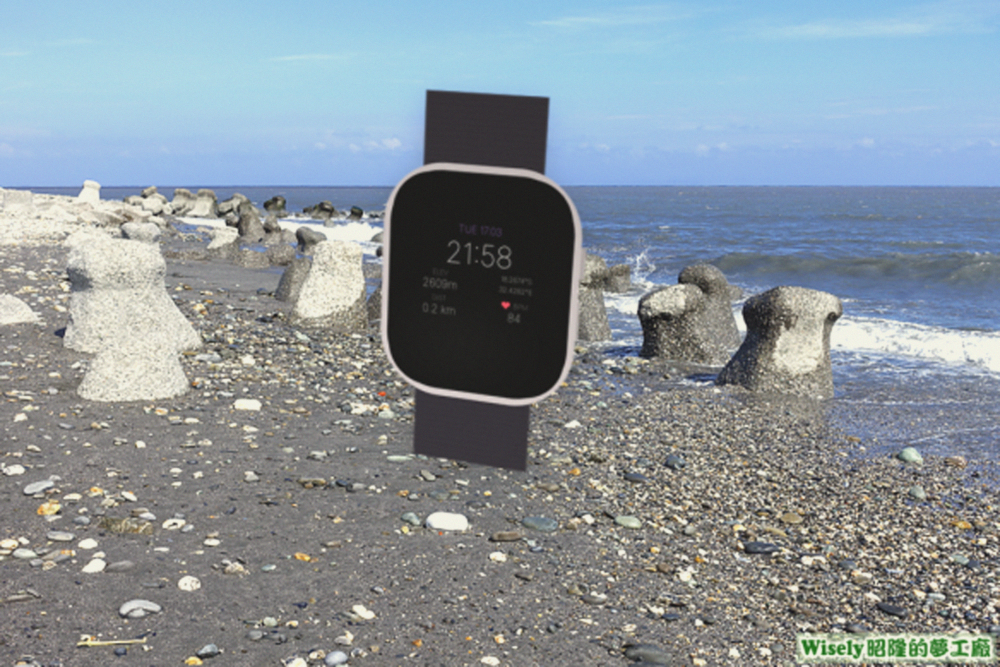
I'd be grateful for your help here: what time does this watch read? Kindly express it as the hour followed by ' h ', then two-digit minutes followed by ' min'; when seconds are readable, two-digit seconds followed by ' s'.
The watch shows 21 h 58 min
